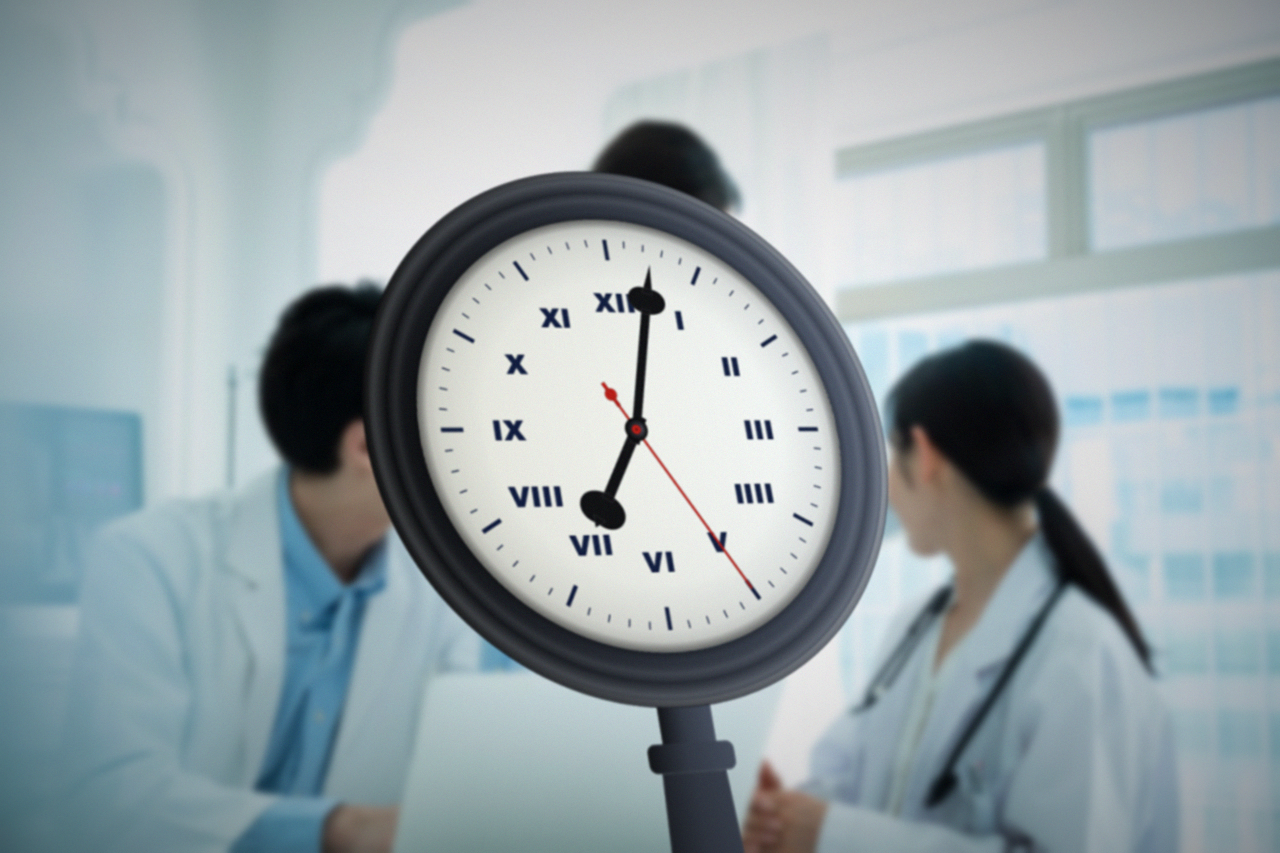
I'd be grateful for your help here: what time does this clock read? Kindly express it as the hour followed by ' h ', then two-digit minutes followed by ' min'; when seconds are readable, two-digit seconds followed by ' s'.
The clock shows 7 h 02 min 25 s
